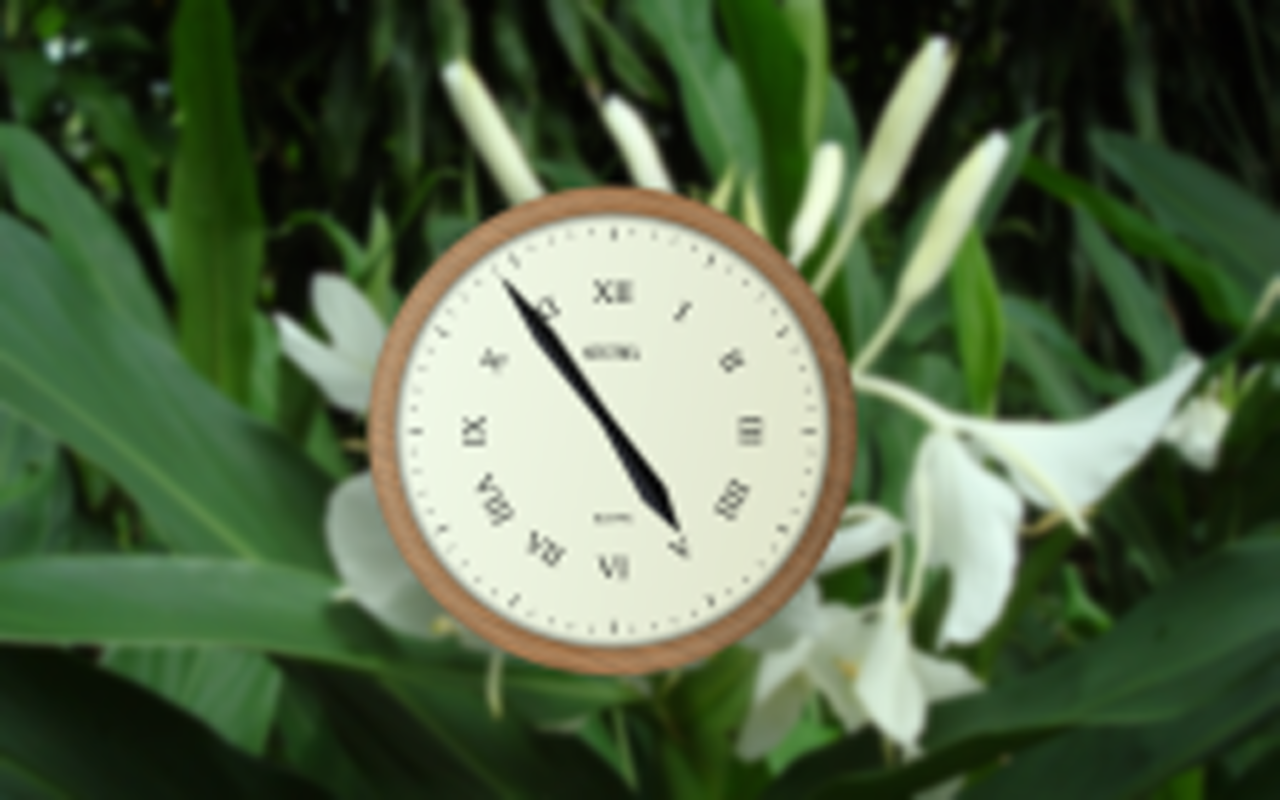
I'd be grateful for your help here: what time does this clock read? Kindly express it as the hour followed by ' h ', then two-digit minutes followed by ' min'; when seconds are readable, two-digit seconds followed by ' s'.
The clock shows 4 h 54 min
